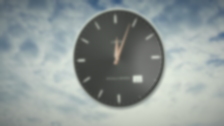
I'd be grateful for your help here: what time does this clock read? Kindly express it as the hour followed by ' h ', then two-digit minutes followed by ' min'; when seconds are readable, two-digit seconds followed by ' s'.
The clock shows 12 h 04 min
